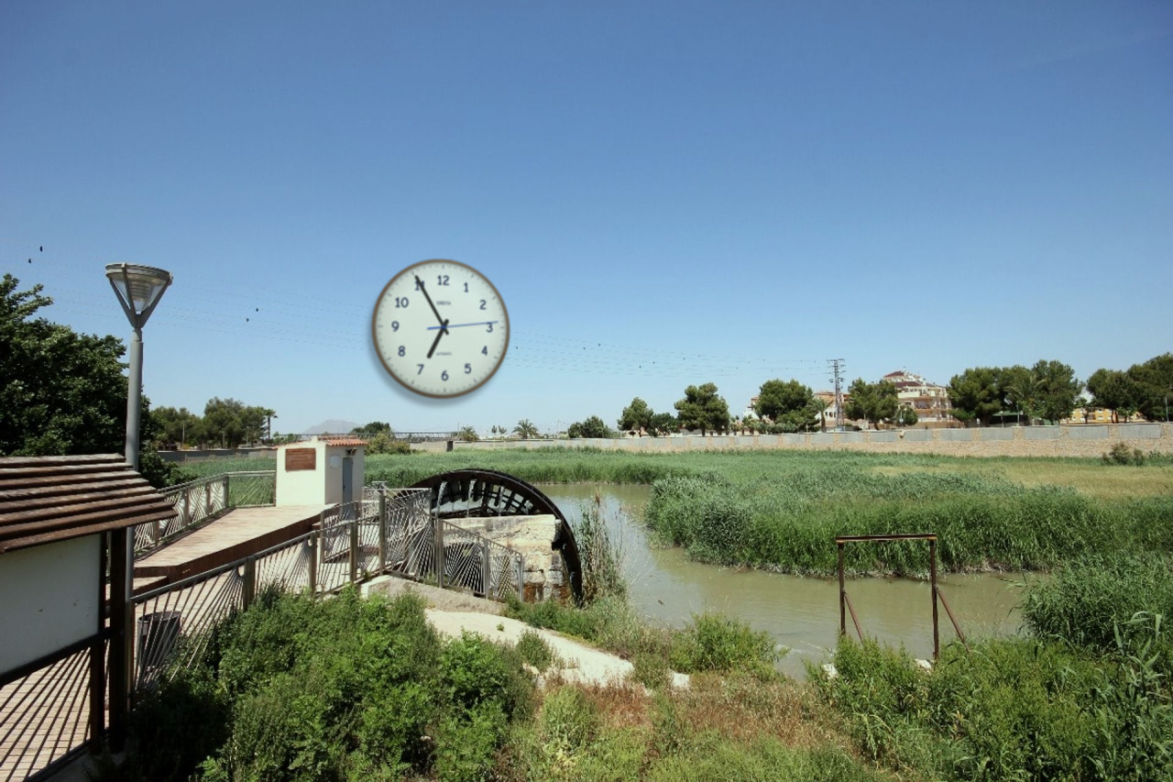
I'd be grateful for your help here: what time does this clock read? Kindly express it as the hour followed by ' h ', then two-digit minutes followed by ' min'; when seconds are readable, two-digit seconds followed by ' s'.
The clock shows 6 h 55 min 14 s
